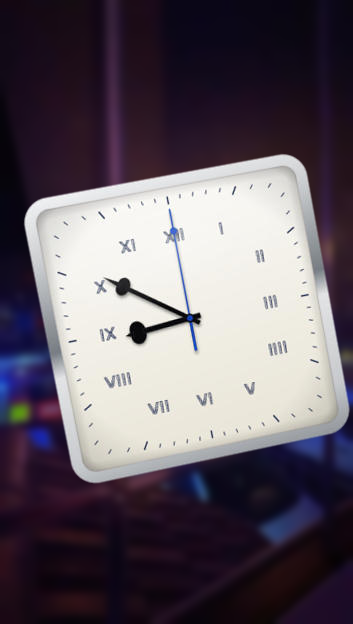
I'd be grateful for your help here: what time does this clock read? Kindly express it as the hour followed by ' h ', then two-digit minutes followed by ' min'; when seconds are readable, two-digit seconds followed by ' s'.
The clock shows 8 h 51 min 00 s
